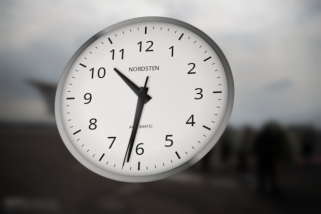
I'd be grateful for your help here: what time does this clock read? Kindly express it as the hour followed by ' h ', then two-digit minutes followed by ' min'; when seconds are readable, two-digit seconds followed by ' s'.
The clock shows 10 h 31 min 32 s
